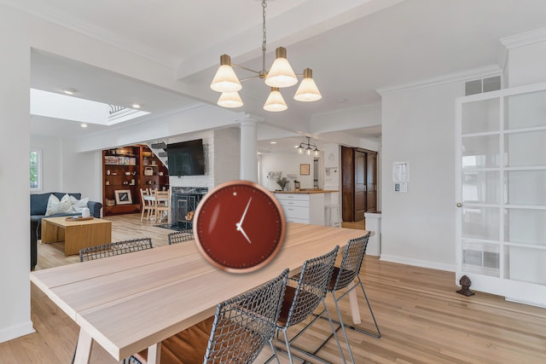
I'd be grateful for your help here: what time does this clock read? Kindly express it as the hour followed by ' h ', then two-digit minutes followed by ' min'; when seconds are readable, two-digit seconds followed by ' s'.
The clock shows 5 h 05 min
